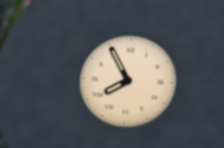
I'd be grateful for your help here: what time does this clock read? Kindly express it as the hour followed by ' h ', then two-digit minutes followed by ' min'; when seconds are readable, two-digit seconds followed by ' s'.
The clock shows 7 h 55 min
